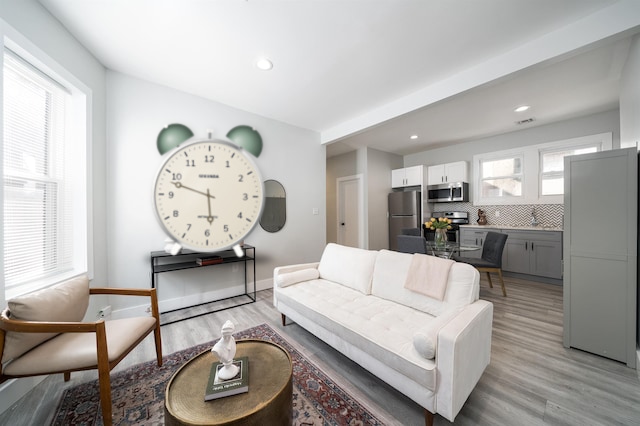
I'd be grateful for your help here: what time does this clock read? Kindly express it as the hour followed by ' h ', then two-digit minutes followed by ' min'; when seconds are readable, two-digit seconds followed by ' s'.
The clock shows 5 h 48 min
